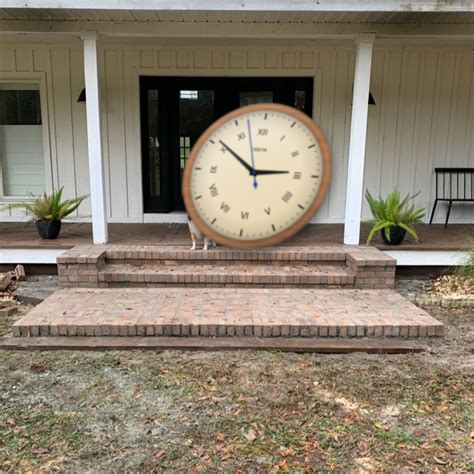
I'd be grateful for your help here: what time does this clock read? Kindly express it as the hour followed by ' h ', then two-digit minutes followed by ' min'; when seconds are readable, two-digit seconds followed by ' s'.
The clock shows 2 h 50 min 57 s
